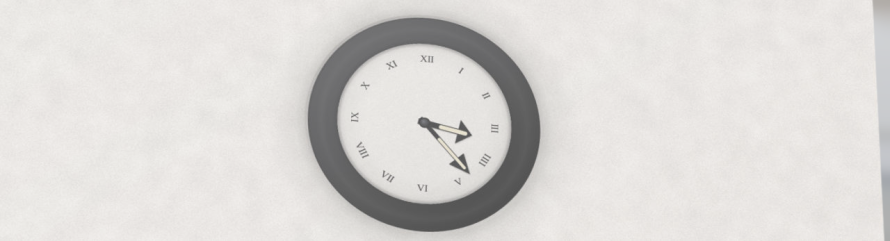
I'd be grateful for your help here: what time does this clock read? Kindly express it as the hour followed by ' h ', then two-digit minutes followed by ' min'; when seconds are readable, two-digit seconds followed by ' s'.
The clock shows 3 h 23 min
